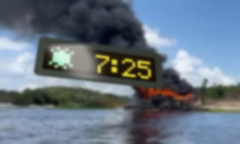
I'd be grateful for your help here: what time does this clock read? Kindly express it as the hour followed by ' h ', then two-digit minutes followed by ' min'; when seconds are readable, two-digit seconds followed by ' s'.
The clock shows 7 h 25 min
